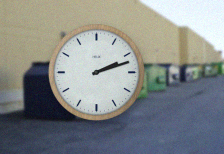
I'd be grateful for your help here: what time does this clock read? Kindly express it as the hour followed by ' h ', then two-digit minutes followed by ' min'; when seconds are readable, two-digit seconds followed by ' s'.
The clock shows 2 h 12 min
